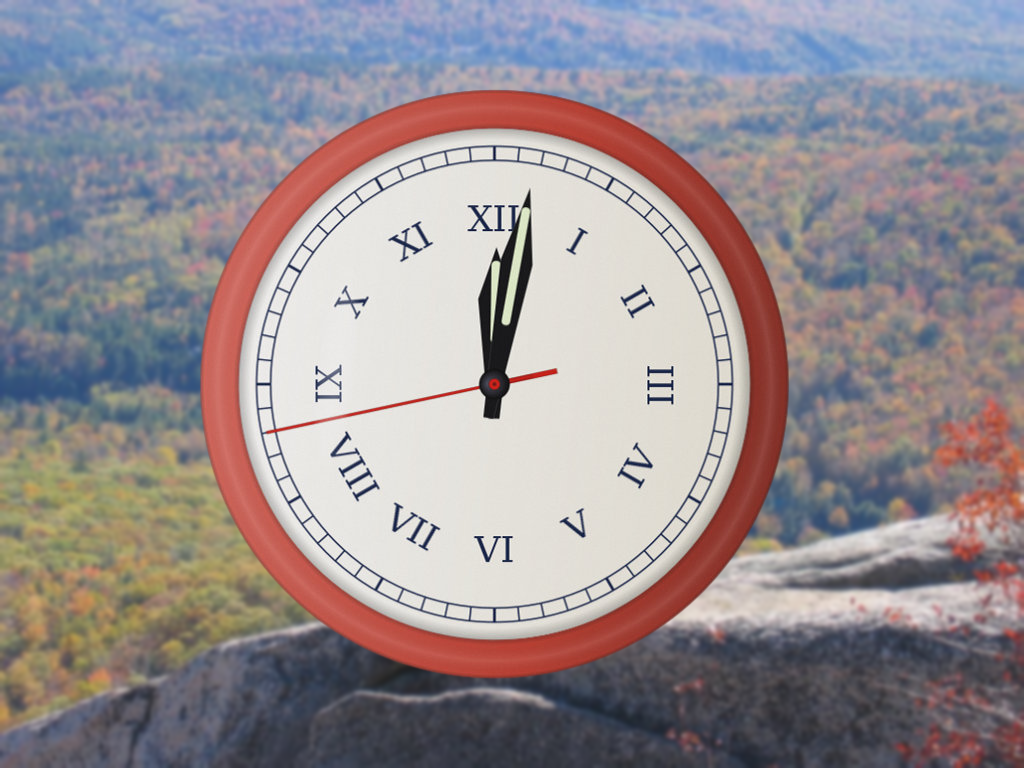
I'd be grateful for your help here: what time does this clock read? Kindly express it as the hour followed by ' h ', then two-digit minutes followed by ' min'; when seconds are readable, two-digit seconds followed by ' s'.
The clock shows 12 h 01 min 43 s
